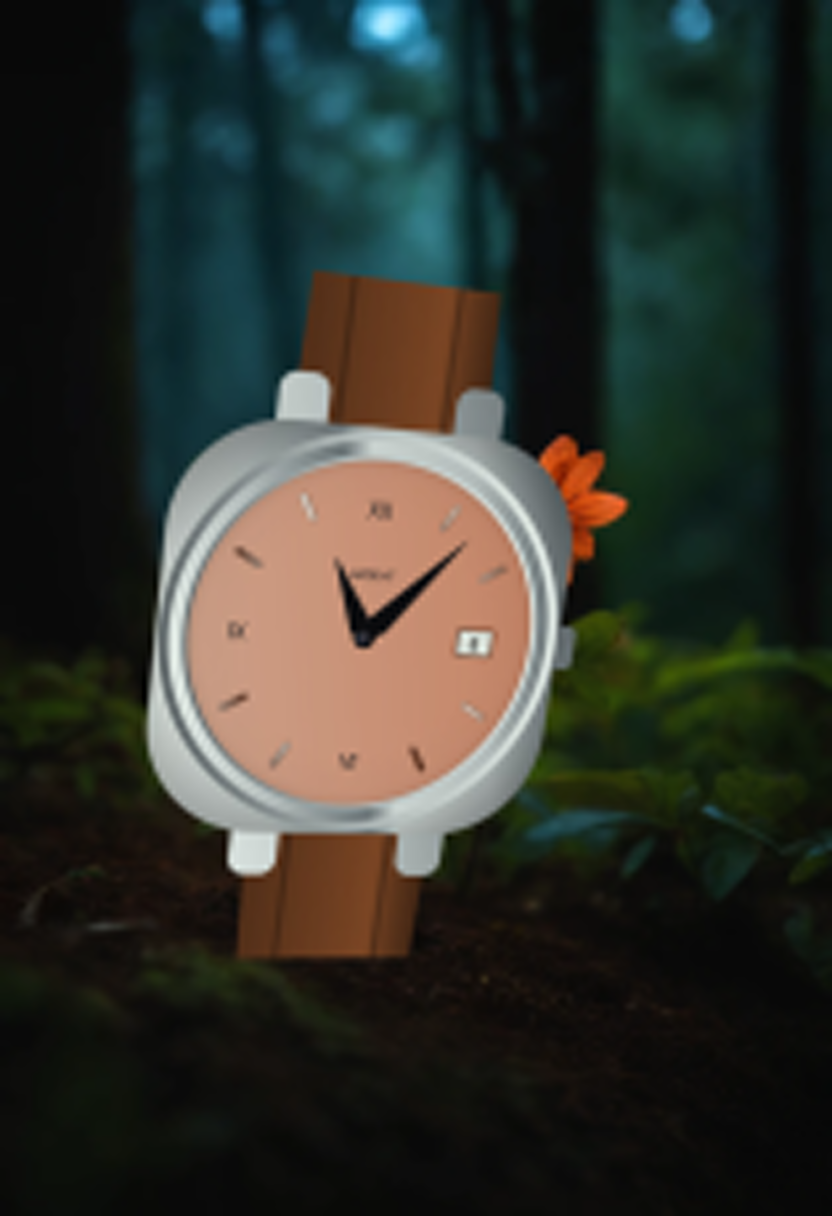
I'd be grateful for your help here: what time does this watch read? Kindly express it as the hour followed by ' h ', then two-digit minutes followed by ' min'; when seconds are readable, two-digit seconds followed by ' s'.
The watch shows 11 h 07 min
